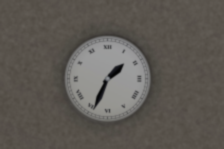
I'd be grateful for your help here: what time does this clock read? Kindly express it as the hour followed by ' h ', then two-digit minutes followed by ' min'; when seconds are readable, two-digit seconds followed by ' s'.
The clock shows 1 h 34 min
